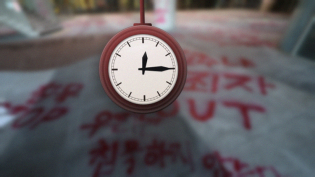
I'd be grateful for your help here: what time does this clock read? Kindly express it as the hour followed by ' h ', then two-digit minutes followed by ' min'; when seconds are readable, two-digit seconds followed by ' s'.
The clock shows 12 h 15 min
